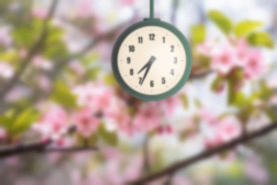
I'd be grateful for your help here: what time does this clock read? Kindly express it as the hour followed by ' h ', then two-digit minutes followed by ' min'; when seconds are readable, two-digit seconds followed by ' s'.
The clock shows 7 h 34 min
